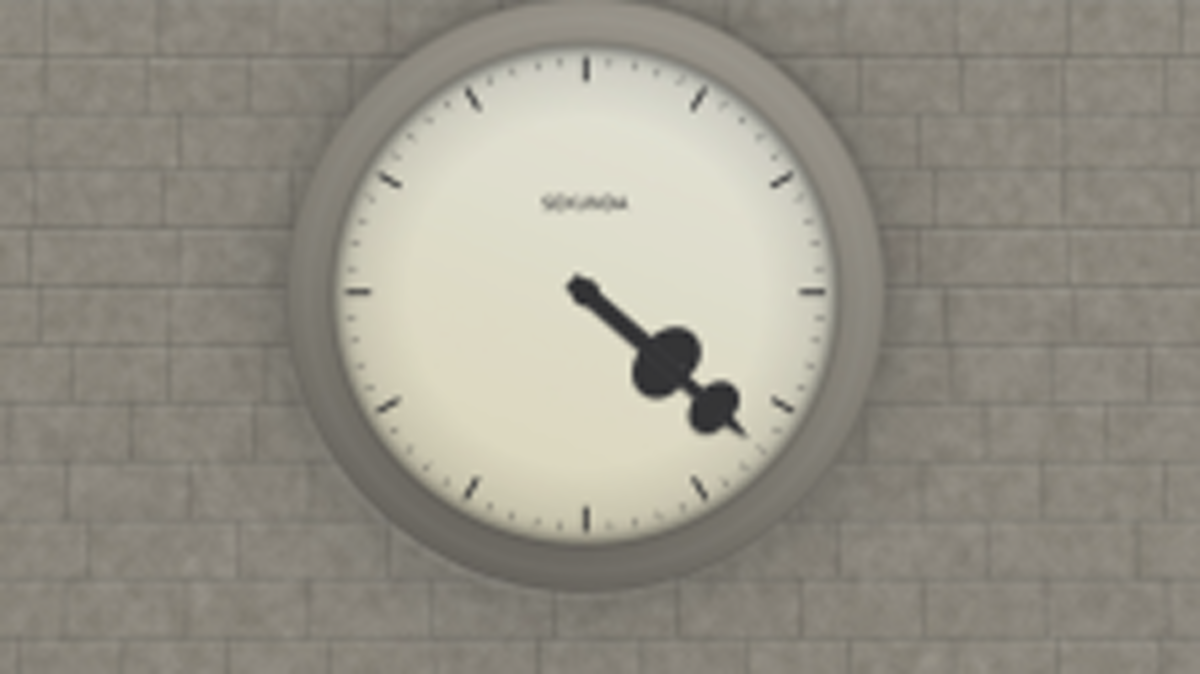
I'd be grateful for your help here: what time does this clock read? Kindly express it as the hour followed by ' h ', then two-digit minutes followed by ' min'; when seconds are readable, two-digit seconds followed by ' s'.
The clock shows 4 h 22 min
